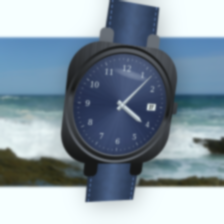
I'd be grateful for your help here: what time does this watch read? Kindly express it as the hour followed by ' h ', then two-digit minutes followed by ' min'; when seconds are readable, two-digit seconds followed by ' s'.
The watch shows 4 h 07 min
